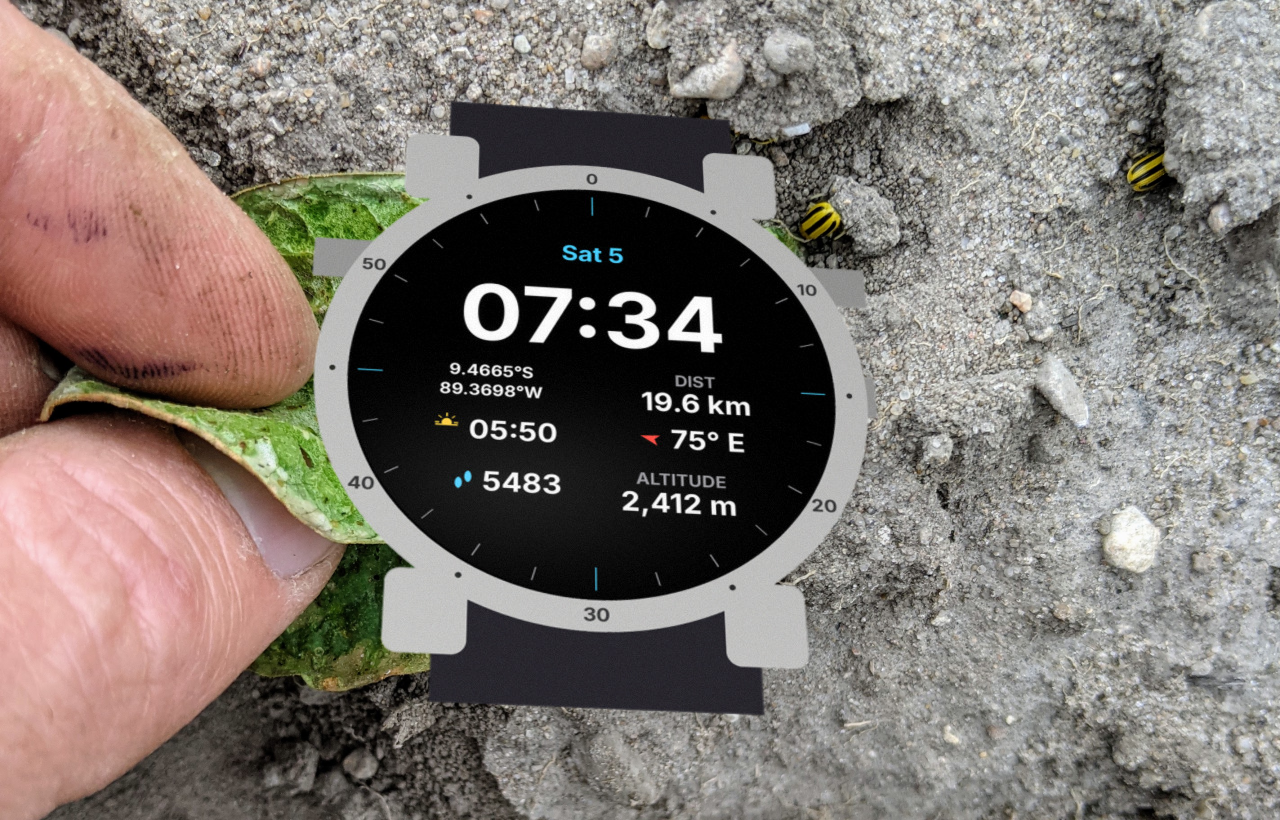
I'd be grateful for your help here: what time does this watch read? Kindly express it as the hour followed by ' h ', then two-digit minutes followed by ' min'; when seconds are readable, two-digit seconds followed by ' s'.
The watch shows 7 h 34 min
